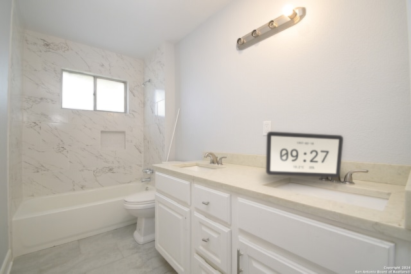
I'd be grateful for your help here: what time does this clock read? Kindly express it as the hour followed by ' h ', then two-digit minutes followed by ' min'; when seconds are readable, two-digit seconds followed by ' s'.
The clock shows 9 h 27 min
